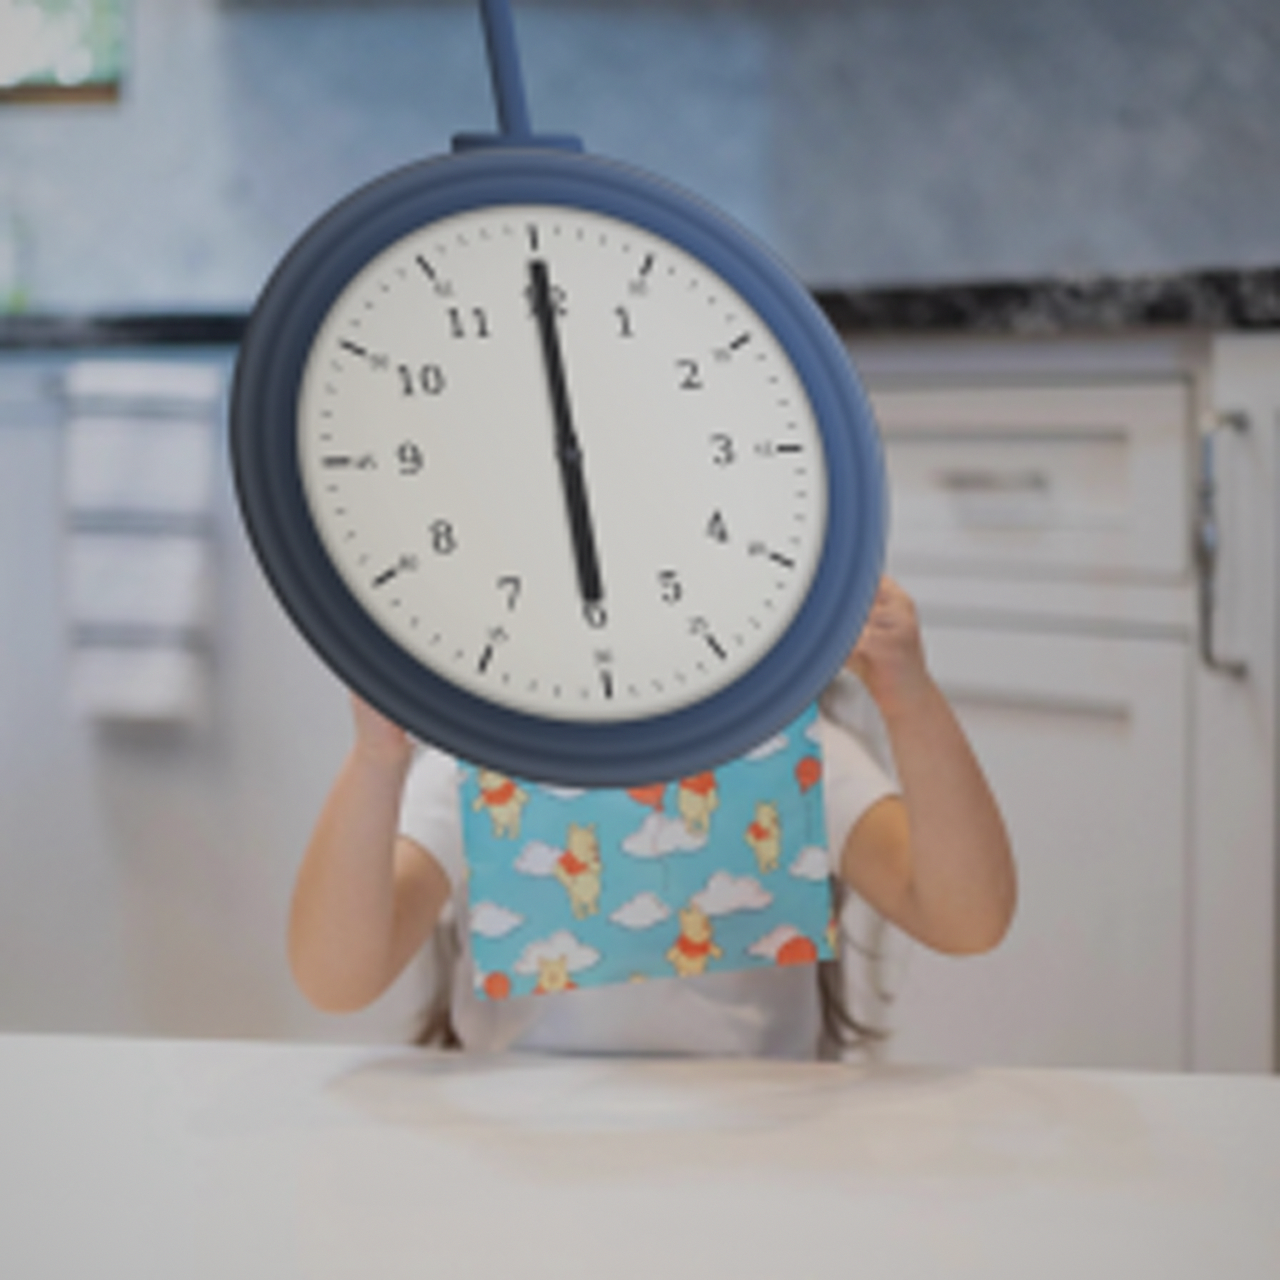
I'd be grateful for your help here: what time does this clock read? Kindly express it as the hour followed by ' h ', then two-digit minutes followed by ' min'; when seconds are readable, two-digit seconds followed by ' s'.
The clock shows 6 h 00 min
